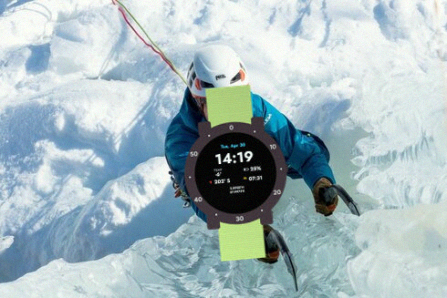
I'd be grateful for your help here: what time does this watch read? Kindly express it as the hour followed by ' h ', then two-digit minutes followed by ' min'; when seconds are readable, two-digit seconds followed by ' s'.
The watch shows 14 h 19 min
